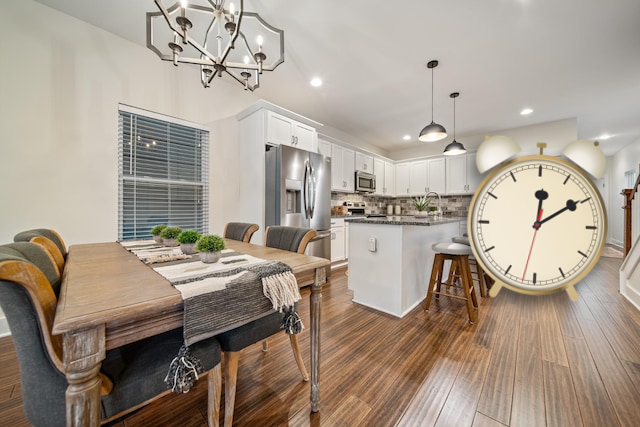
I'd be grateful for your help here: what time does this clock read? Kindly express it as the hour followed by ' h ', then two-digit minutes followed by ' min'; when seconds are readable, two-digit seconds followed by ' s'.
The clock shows 12 h 09 min 32 s
